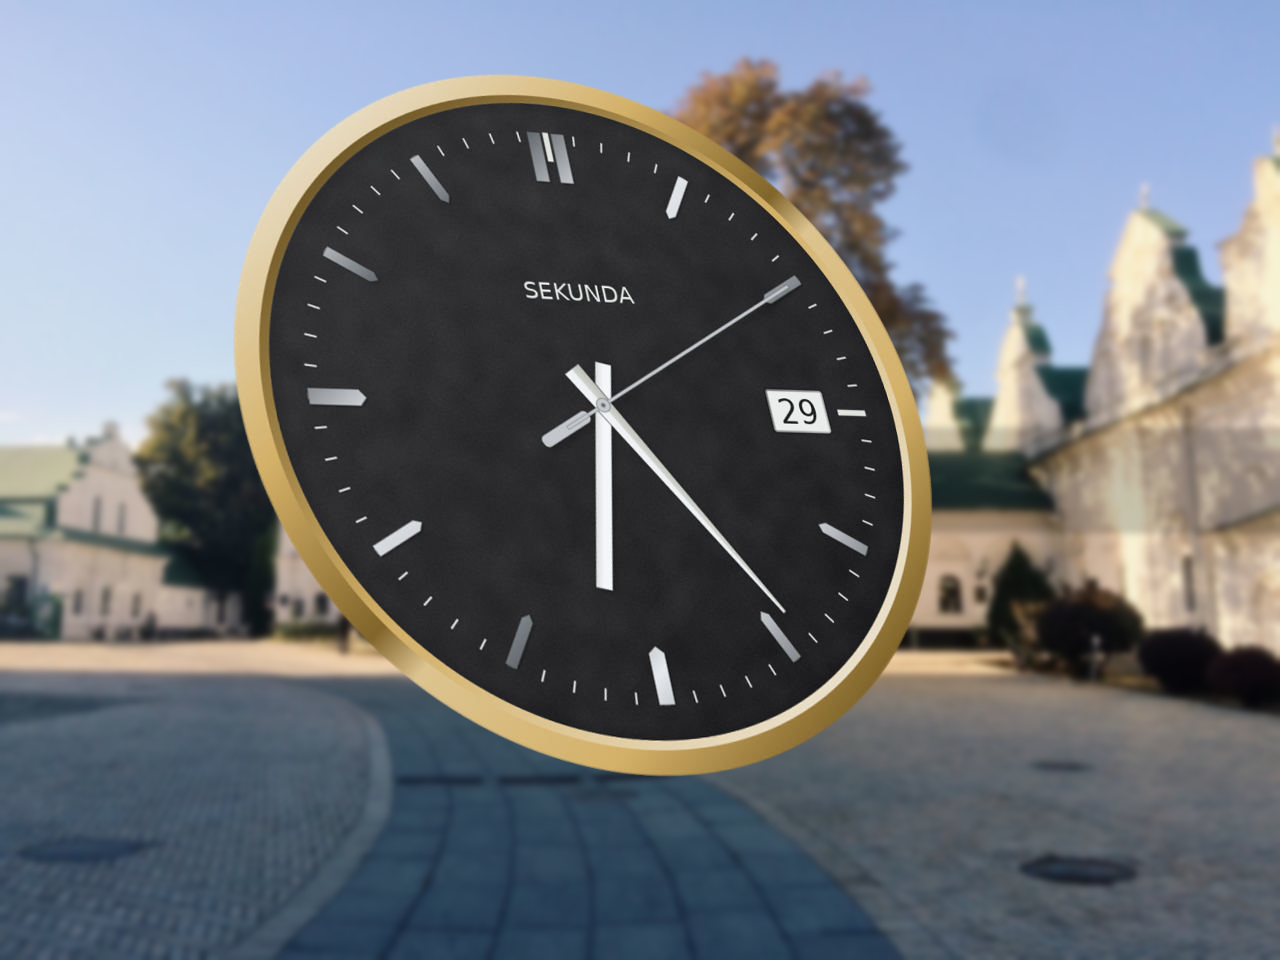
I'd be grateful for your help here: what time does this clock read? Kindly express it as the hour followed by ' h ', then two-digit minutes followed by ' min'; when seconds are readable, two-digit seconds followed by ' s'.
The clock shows 6 h 24 min 10 s
